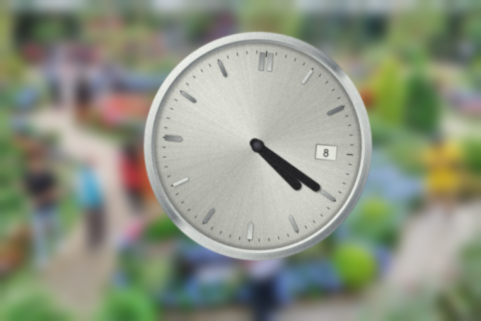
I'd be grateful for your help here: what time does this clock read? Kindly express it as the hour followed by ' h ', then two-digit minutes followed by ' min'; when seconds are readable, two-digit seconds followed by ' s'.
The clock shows 4 h 20 min
